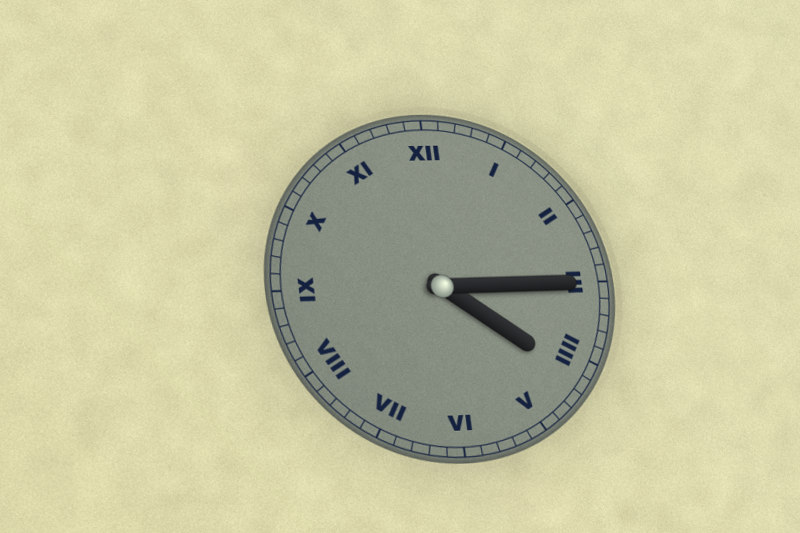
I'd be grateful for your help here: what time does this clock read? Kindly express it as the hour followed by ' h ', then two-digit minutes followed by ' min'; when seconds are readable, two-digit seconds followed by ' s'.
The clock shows 4 h 15 min
